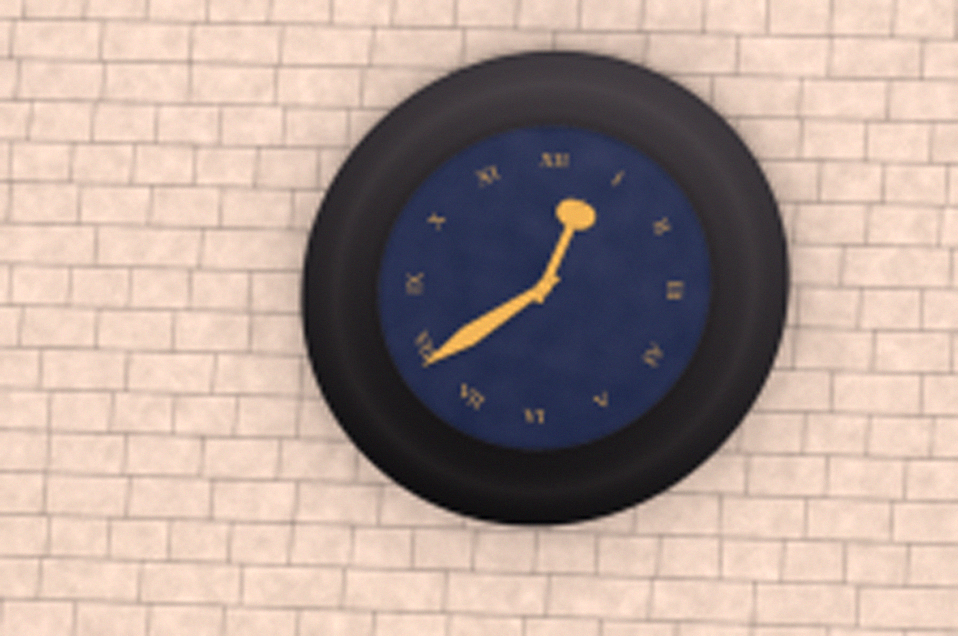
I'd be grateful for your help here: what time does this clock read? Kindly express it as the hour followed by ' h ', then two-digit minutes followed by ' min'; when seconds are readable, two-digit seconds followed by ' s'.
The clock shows 12 h 39 min
